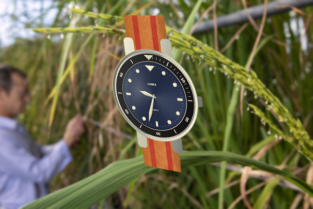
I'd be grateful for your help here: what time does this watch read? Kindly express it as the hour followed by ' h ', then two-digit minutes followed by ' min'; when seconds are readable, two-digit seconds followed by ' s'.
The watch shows 9 h 33 min
